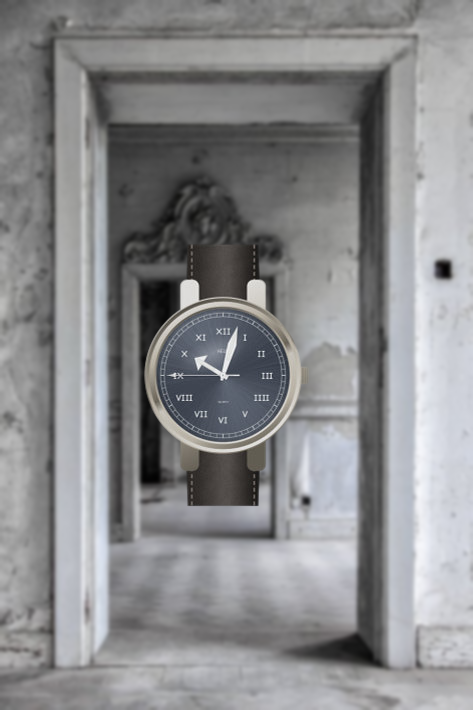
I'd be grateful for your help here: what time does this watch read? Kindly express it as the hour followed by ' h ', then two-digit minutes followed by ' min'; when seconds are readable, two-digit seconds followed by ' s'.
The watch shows 10 h 02 min 45 s
